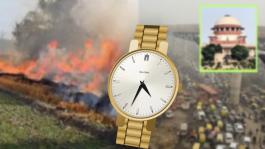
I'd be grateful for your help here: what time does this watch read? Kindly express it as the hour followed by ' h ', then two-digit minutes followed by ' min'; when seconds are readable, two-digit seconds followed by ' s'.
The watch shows 4 h 33 min
